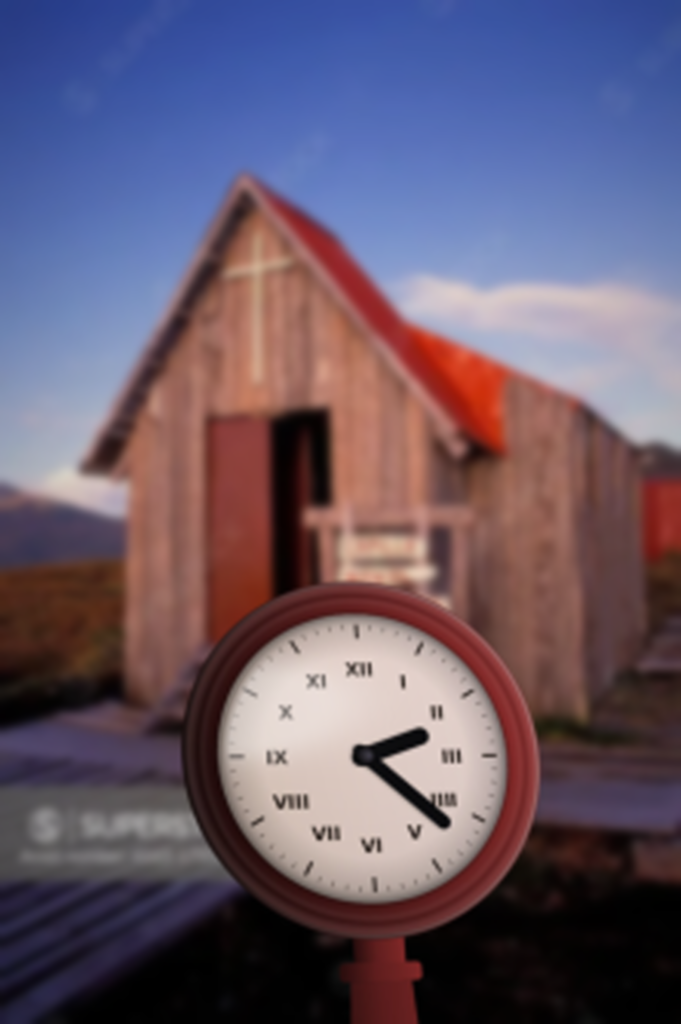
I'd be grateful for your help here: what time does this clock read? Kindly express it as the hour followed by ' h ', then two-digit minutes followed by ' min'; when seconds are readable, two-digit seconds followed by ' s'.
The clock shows 2 h 22 min
